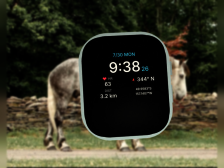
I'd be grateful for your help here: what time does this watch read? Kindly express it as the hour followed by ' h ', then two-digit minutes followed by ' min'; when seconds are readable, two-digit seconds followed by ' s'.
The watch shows 9 h 38 min
